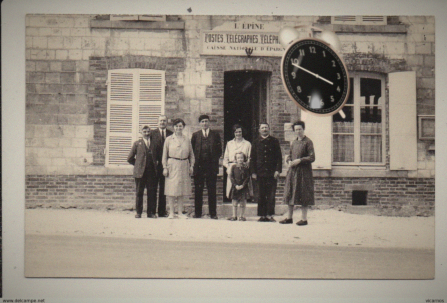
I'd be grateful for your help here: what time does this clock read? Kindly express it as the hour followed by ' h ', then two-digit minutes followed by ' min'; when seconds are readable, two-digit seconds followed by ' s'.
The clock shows 3 h 49 min
